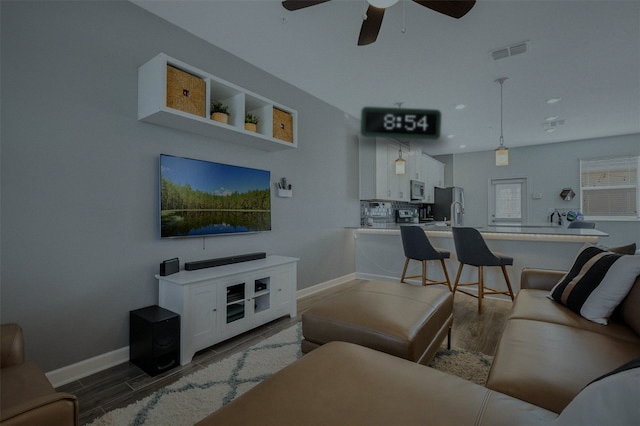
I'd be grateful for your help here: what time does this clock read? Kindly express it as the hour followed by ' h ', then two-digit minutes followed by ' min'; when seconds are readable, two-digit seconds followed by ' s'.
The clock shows 8 h 54 min
